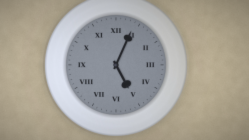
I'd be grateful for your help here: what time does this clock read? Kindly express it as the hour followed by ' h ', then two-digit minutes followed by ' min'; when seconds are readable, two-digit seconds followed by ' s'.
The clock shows 5 h 04 min
